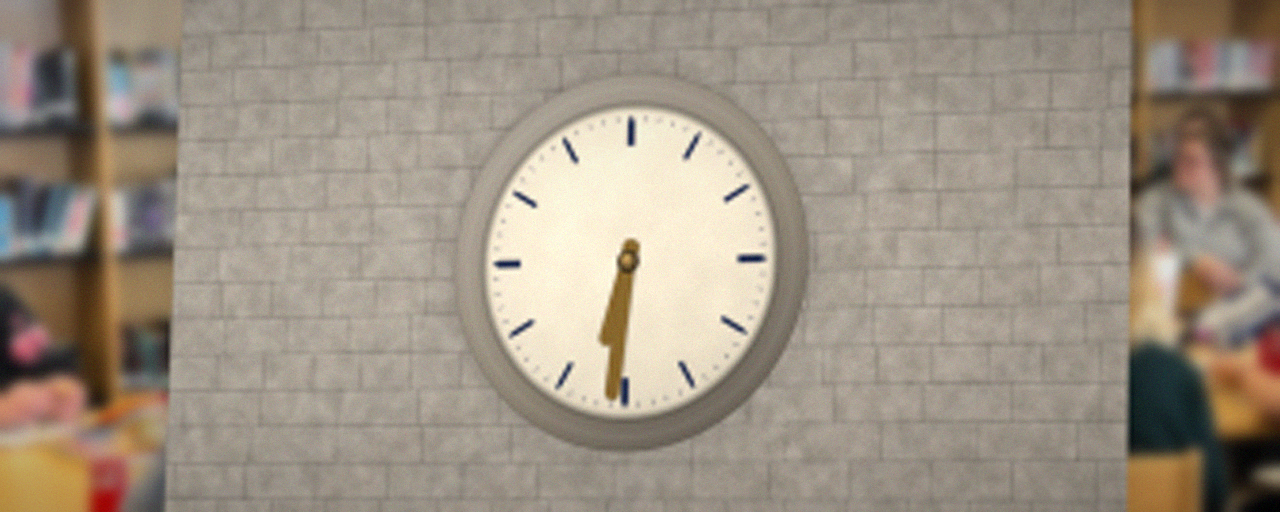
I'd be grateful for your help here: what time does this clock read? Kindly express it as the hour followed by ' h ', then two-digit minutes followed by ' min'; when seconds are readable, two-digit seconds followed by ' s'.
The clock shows 6 h 31 min
